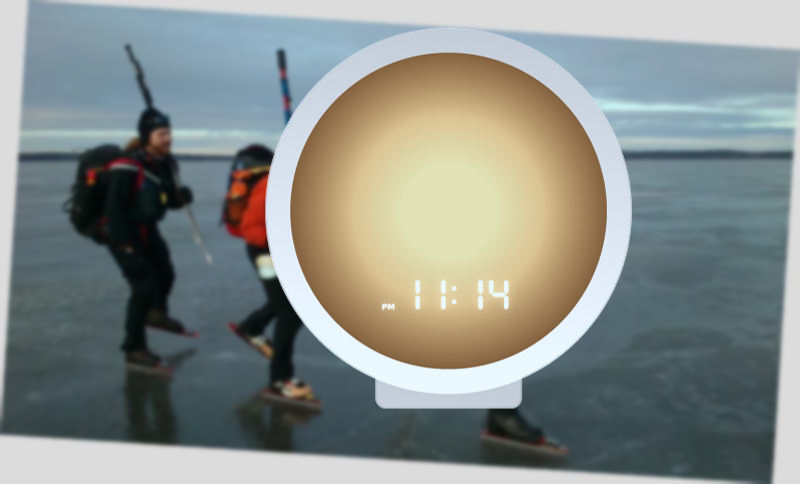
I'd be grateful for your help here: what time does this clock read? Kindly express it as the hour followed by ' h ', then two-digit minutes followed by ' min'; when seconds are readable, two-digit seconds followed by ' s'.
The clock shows 11 h 14 min
